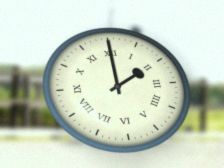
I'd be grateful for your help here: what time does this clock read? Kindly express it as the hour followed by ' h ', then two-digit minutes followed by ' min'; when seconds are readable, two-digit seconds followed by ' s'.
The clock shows 2 h 00 min
